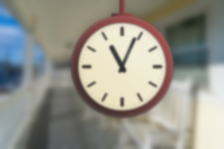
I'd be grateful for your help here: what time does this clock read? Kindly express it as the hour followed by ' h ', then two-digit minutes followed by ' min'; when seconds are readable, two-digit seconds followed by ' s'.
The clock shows 11 h 04 min
